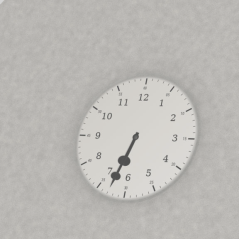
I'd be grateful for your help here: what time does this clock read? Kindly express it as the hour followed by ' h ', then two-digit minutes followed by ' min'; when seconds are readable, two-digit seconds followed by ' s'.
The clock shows 6 h 33 min
